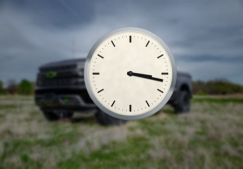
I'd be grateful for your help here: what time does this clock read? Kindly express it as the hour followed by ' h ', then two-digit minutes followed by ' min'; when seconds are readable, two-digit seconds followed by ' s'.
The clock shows 3 h 17 min
